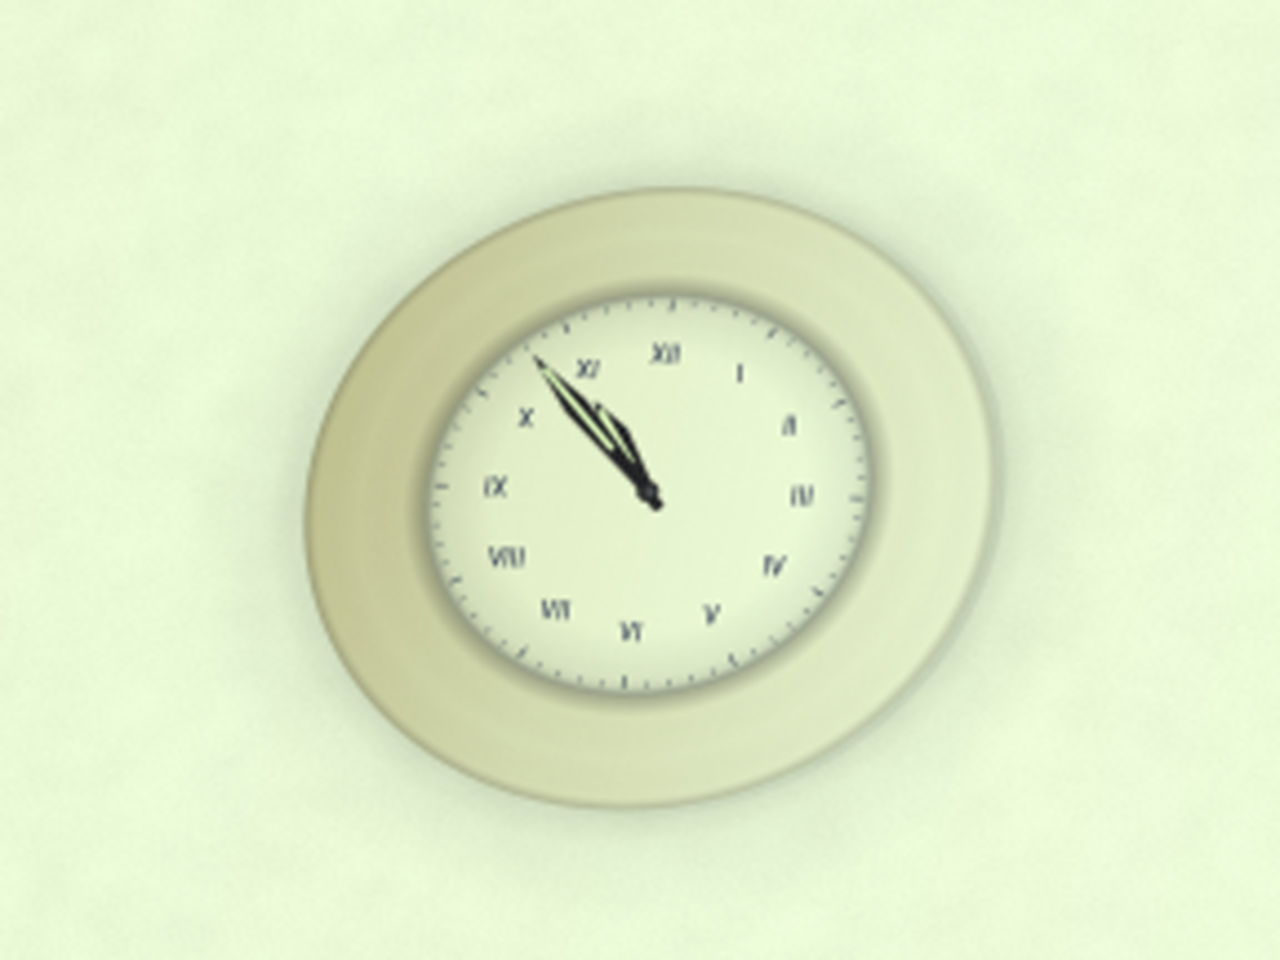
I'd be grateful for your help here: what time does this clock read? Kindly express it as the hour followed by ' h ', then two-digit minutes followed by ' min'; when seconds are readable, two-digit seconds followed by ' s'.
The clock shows 10 h 53 min
